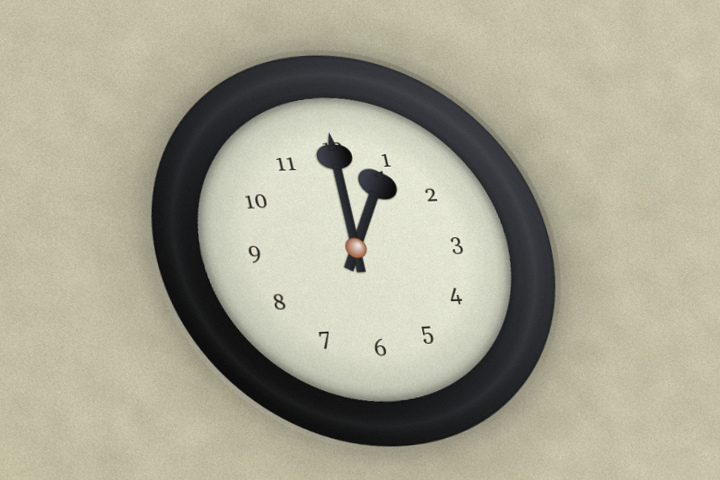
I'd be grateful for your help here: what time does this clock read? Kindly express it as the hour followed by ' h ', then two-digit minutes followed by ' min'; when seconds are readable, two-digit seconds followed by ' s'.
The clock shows 1 h 00 min
